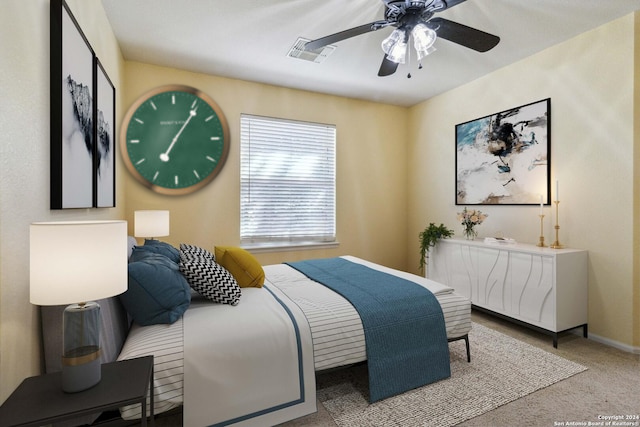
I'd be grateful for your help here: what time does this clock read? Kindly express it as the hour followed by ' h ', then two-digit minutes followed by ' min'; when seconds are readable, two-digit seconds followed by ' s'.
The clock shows 7 h 06 min
